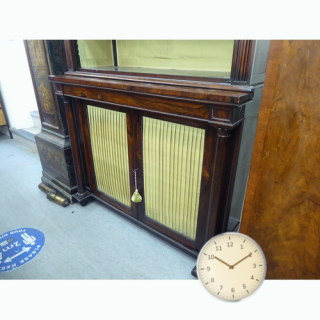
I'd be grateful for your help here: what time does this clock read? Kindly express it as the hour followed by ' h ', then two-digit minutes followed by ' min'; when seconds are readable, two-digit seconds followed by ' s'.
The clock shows 10 h 10 min
